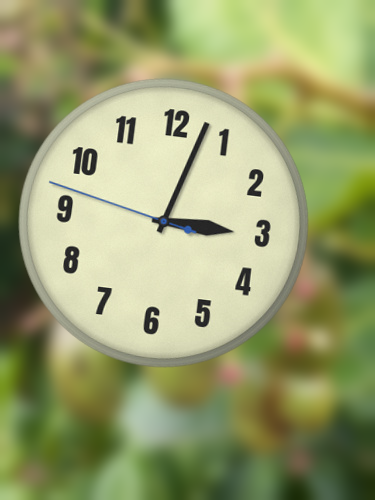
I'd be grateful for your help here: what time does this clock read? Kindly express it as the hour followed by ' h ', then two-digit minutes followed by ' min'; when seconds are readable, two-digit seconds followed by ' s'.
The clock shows 3 h 02 min 47 s
